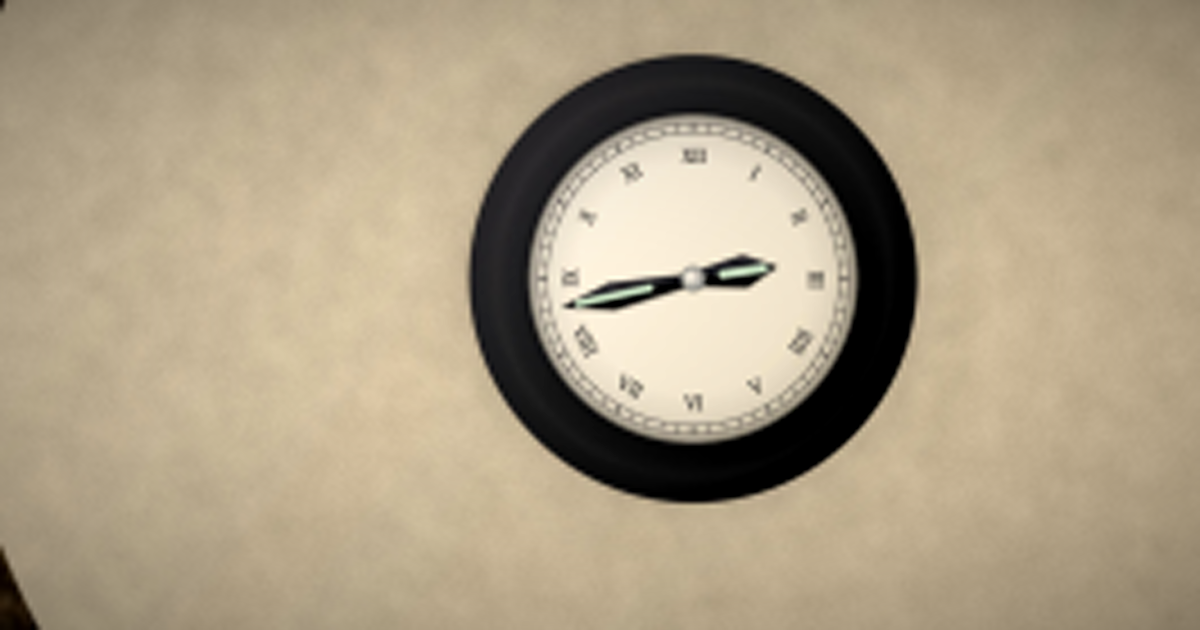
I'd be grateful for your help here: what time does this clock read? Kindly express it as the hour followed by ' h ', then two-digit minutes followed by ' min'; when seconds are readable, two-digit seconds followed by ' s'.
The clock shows 2 h 43 min
